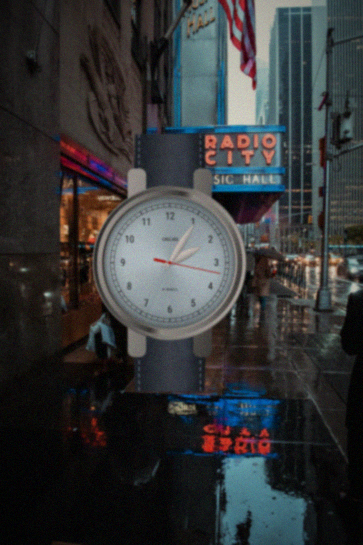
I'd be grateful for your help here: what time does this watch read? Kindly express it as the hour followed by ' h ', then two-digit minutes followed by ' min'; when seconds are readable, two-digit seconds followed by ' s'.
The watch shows 2 h 05 min 17 s
